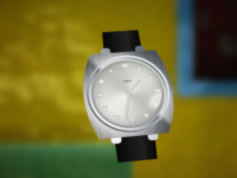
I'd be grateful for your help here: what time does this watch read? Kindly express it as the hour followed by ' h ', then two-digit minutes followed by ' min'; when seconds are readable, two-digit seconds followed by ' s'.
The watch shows 1 h 32 min
